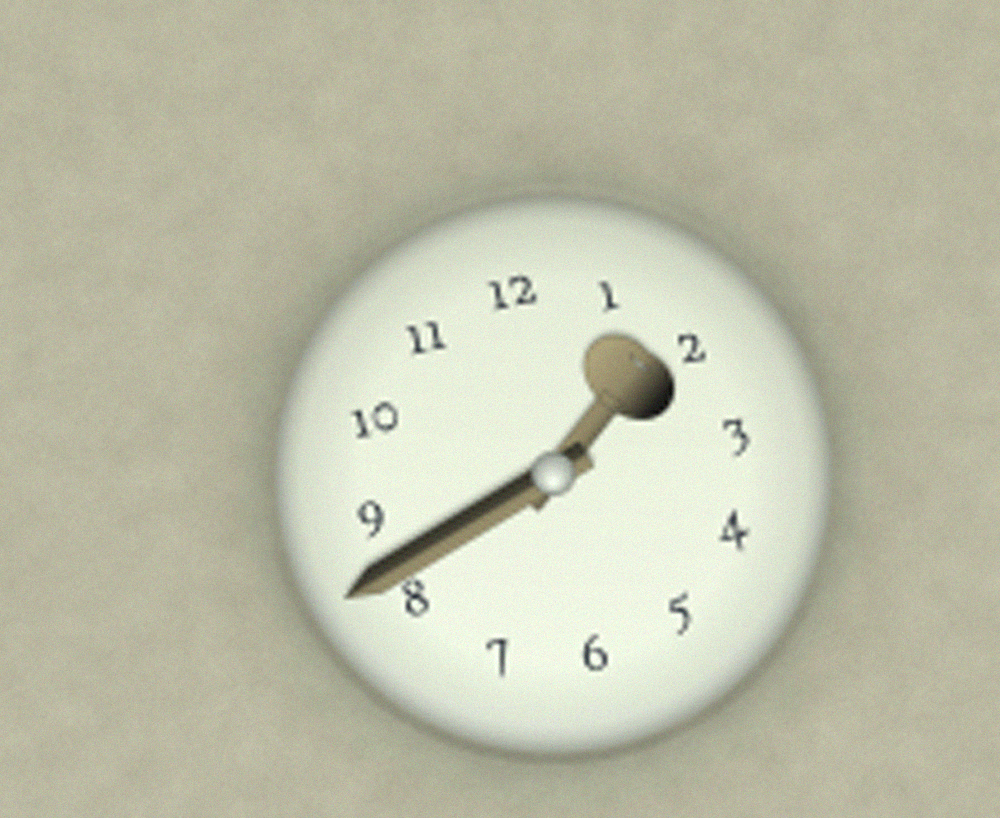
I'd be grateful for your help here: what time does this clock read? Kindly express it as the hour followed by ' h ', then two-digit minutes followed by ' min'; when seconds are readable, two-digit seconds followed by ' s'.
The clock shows 1 h 42 min
